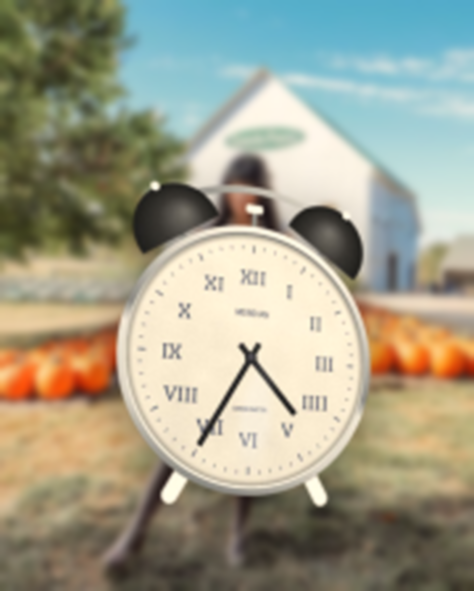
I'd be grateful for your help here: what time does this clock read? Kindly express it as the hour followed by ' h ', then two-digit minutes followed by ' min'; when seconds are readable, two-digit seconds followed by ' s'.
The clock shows 4 h 35 min
